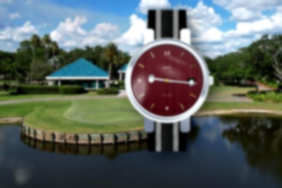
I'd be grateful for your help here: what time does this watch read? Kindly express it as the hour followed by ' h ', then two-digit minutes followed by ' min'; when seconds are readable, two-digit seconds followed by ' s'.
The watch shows 9 h 16 min
